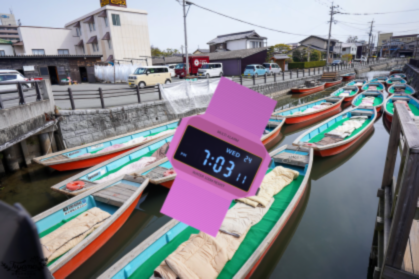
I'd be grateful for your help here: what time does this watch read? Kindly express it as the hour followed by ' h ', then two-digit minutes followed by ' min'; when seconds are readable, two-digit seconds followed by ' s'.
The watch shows 7 h 03 min 11 s
